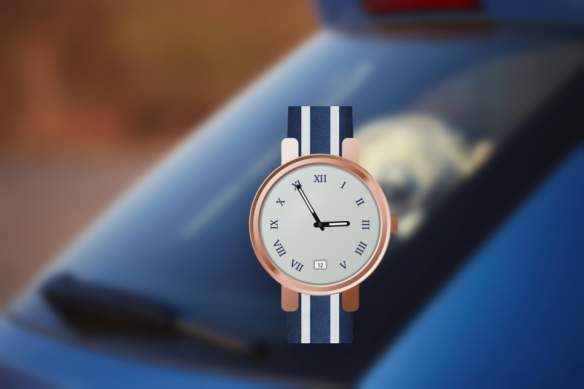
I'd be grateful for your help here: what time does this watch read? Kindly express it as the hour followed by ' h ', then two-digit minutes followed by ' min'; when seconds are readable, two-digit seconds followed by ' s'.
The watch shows 2 h 55 min
